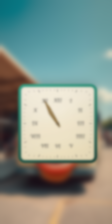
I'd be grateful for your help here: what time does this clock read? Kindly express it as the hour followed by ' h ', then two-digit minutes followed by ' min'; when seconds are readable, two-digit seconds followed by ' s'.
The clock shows 10 h 55 min
